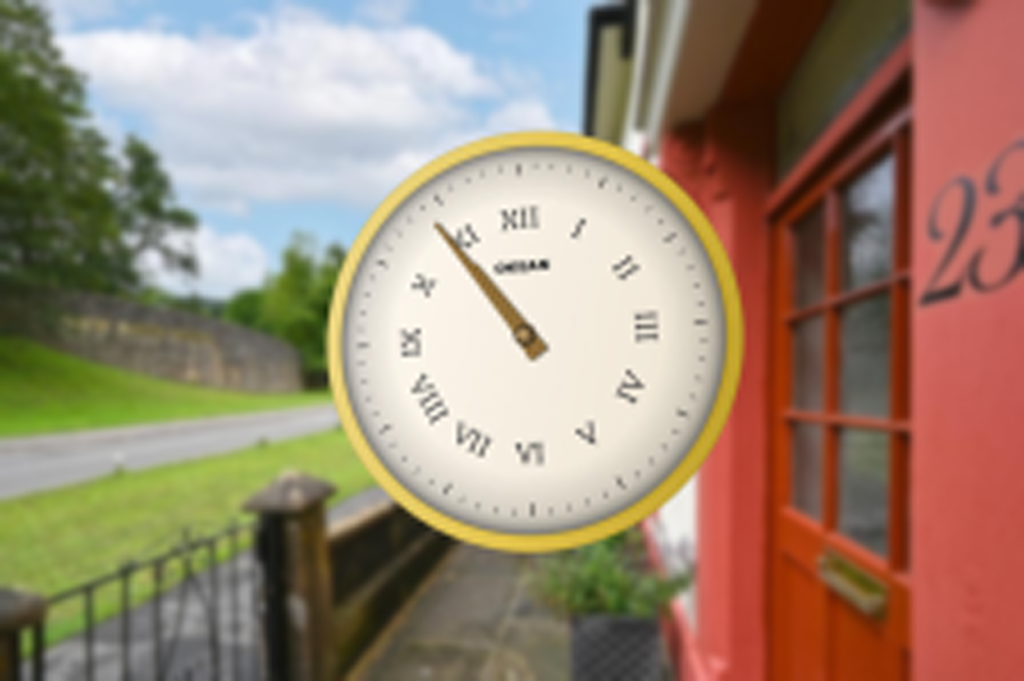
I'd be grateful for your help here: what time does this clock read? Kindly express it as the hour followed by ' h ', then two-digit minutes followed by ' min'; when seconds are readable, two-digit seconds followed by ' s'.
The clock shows 10 h 54 min
